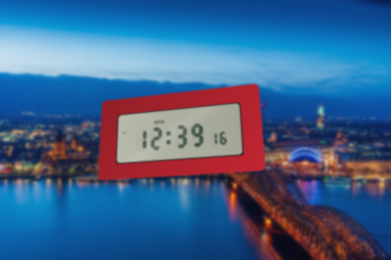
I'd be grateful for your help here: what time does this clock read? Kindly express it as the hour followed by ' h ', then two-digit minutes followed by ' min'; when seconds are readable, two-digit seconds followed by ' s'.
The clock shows 12 h 39 min 16 s
